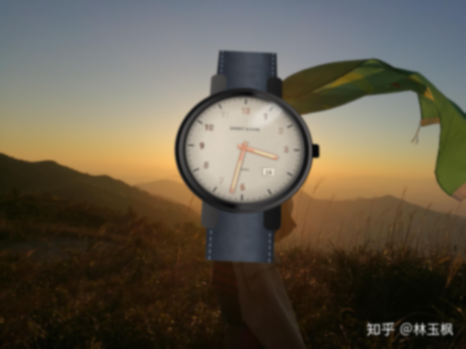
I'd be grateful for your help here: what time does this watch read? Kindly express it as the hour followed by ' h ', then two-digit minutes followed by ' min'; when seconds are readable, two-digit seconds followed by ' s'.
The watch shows 3 h 32 min
